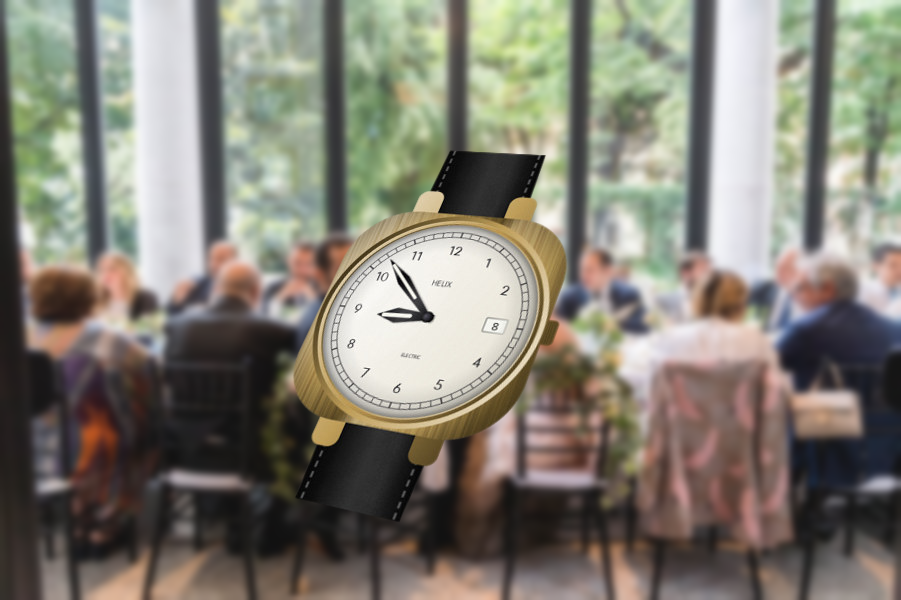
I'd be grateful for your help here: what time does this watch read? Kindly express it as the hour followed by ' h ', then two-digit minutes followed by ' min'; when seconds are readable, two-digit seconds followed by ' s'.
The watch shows 8 h 52 min
